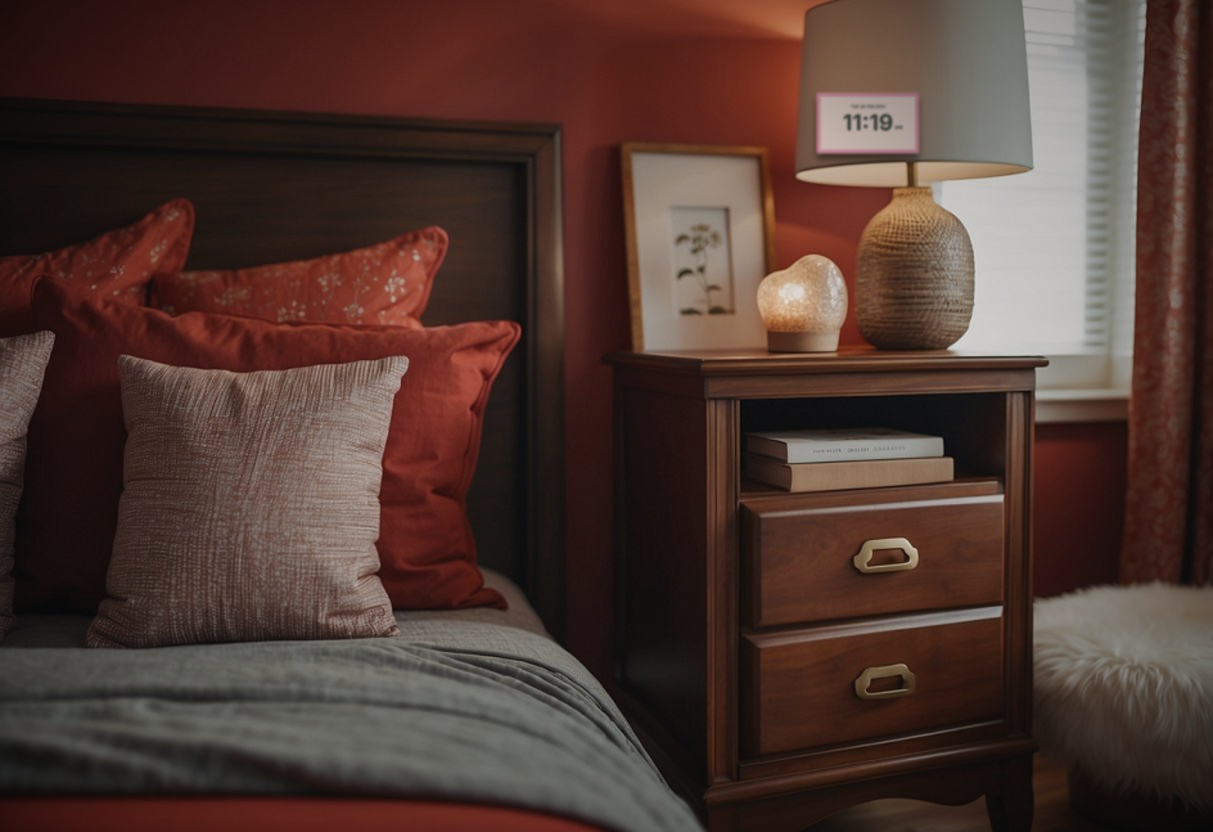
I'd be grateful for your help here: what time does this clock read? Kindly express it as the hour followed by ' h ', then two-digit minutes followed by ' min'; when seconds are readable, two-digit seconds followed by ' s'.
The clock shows 11 h 19 min
